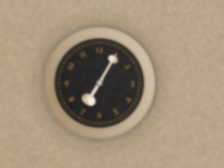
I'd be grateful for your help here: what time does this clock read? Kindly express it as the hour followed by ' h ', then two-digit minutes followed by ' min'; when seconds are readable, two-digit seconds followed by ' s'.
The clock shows 7 h 05 min
